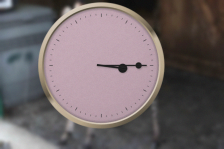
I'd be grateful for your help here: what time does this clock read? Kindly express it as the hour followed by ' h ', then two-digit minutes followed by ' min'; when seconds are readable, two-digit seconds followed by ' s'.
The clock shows 3 h 15 min
